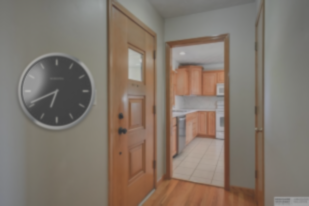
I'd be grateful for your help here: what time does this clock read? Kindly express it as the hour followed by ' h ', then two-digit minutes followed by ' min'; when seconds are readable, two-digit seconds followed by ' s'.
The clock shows 6 h 41 min
